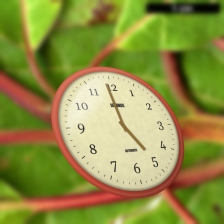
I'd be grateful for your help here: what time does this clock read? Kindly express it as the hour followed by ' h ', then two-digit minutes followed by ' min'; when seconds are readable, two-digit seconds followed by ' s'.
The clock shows 4 h 59 min
